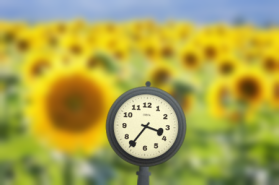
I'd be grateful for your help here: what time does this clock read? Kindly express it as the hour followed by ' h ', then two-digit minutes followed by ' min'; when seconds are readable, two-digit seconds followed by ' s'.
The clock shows 3 h 36 min
